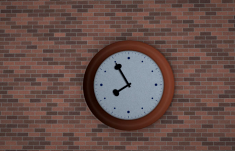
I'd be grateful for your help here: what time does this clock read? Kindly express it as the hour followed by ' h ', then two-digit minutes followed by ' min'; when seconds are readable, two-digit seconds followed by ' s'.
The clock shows 7 h 55 min
